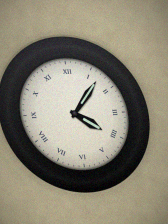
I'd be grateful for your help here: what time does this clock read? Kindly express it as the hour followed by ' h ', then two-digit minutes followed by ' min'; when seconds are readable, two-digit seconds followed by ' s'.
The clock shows 4 h 07 min
